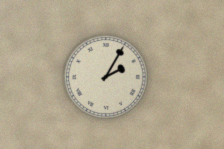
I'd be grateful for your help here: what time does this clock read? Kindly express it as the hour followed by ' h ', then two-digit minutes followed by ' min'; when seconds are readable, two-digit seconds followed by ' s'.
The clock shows 2 h 05 min
